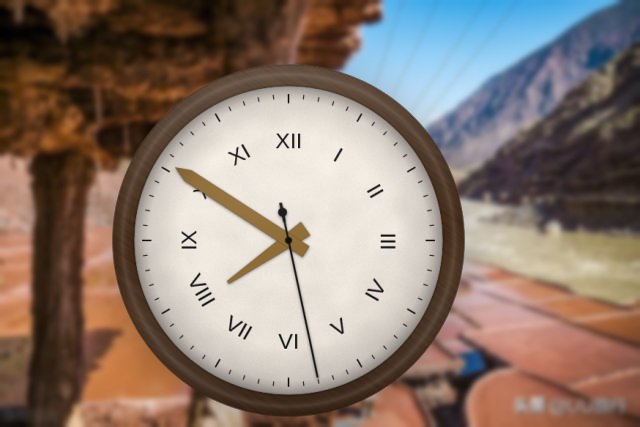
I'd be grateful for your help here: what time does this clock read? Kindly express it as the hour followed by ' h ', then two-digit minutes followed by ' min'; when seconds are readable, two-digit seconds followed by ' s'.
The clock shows 7 h 50 min 28 s
